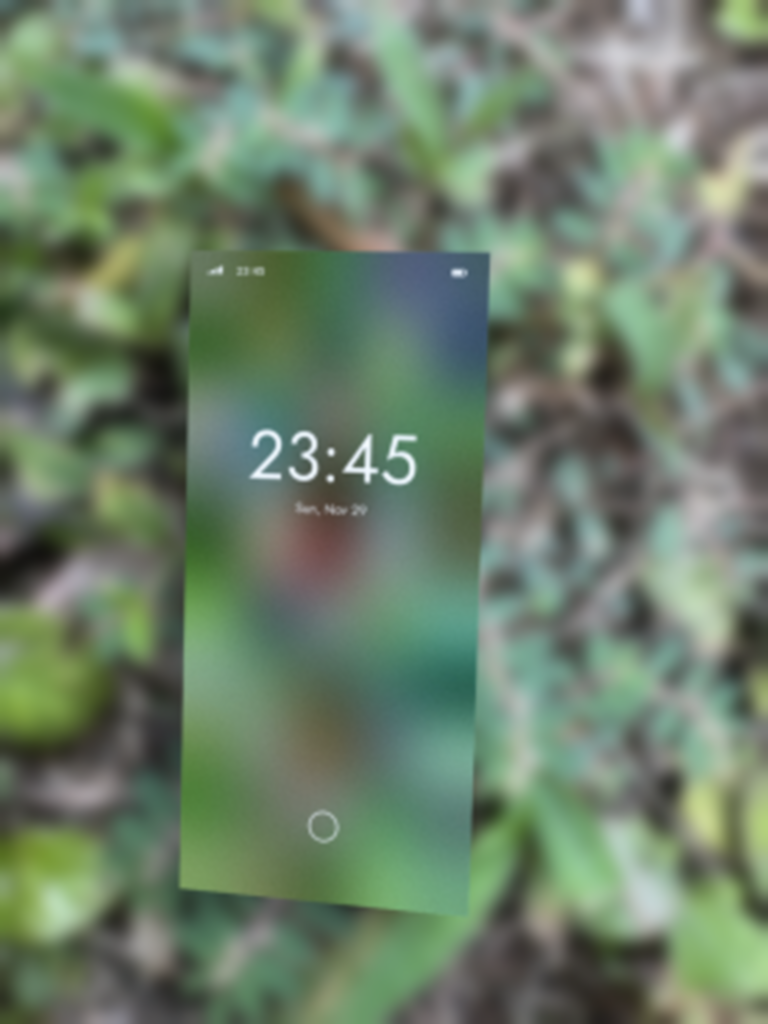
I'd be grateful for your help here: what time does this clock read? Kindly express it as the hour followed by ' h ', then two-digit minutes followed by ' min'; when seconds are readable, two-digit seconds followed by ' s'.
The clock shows 23 h 45 min
